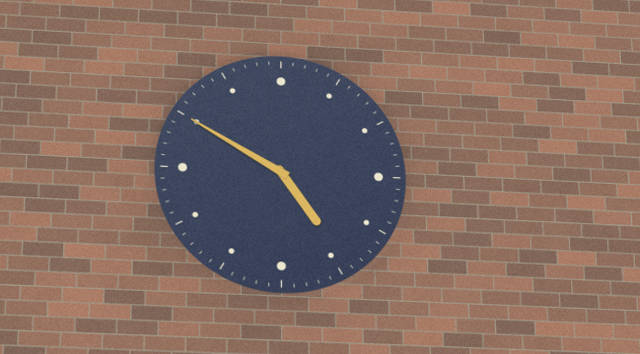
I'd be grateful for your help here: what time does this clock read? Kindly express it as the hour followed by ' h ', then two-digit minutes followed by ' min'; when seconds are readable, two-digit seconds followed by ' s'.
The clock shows 4 h 50 min
